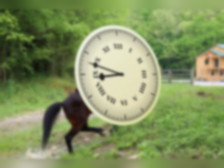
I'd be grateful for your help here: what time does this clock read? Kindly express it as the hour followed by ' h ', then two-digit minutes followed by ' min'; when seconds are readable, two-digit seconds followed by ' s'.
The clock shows 8 h 48 min
